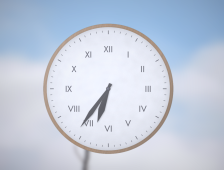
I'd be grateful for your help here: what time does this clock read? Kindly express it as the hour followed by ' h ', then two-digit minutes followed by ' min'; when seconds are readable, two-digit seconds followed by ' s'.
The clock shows 6 h 36 min
